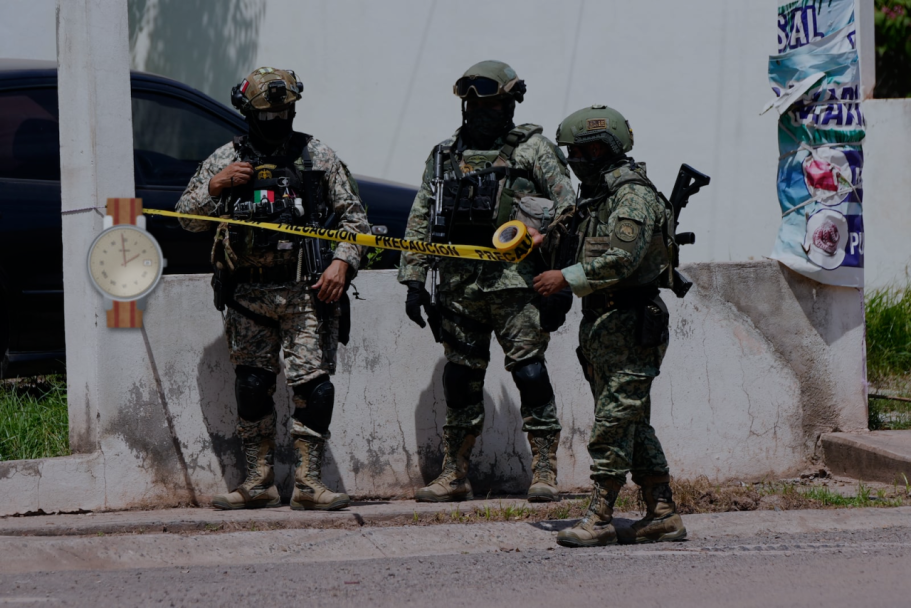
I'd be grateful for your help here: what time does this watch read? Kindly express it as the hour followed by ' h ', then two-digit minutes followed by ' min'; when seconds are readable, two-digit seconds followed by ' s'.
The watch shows 1 h 59 min
